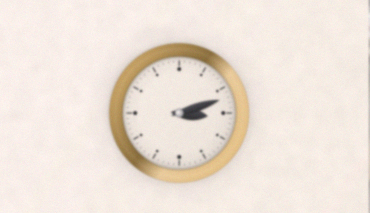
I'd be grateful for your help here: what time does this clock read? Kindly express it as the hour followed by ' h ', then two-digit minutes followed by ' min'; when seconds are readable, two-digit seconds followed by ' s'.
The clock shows 3 h 12 min
